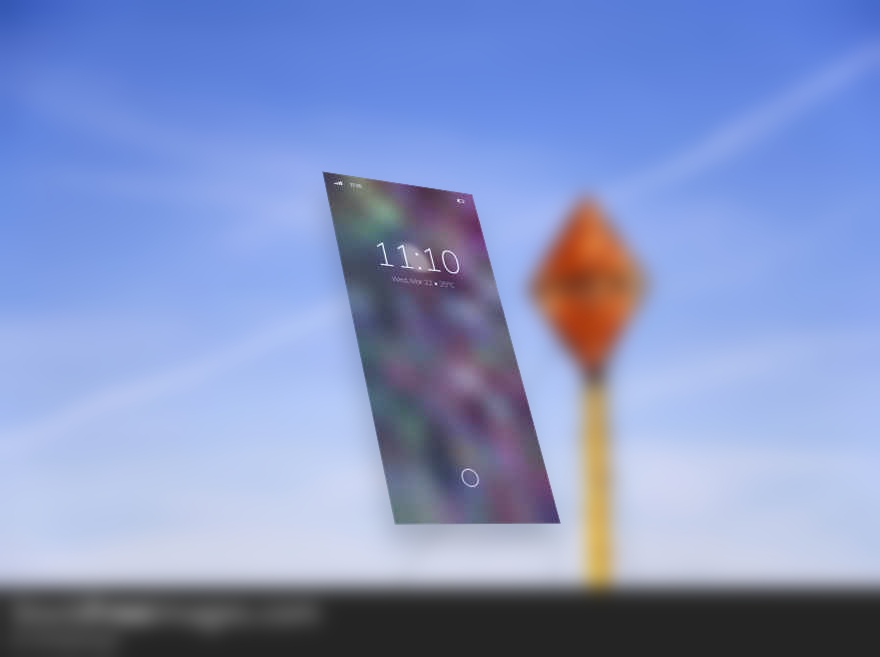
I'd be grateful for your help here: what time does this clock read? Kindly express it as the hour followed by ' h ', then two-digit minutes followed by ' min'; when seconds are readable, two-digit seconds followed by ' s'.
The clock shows 11 h 10 min
